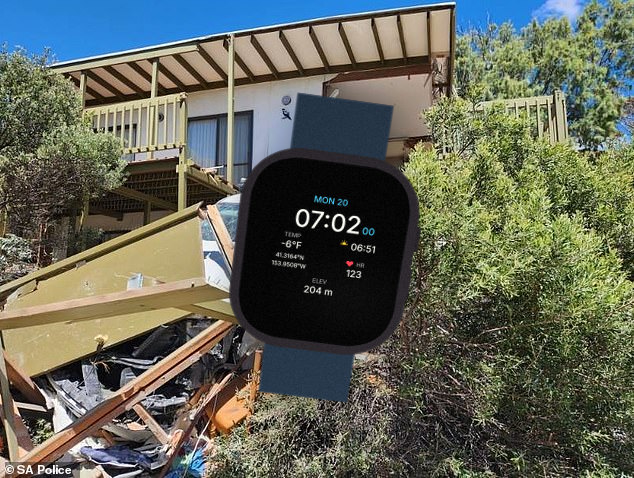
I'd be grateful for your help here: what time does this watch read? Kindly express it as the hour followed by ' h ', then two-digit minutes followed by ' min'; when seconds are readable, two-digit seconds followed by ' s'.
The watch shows 7 h 02 min 00 s
